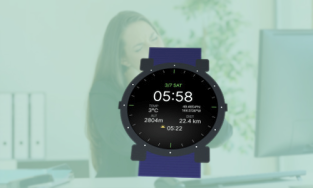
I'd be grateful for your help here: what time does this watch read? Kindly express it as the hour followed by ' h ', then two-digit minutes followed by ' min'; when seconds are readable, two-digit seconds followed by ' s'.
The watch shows 5 h 58 min
